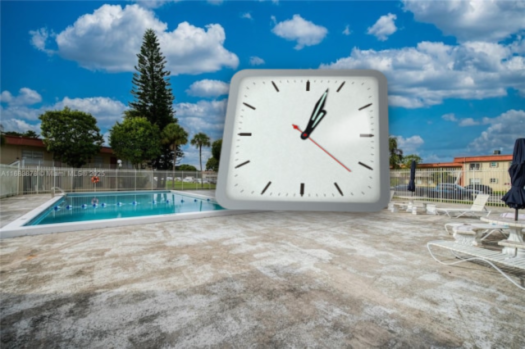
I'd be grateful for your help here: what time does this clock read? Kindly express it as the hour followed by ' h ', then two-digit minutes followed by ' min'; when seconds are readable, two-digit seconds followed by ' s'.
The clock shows 1 h 03 min 22 s
